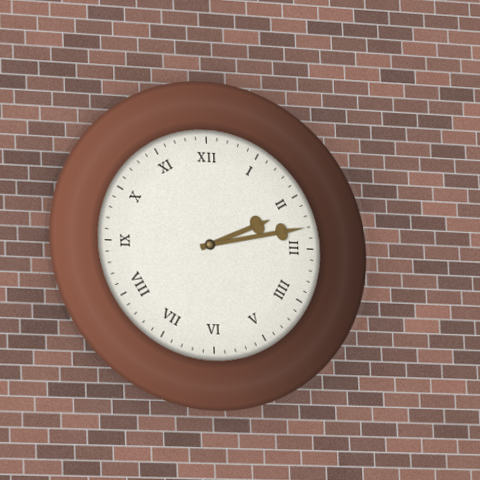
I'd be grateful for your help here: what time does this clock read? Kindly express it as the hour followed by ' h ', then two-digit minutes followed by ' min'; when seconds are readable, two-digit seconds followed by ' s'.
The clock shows 2 h 13 min
